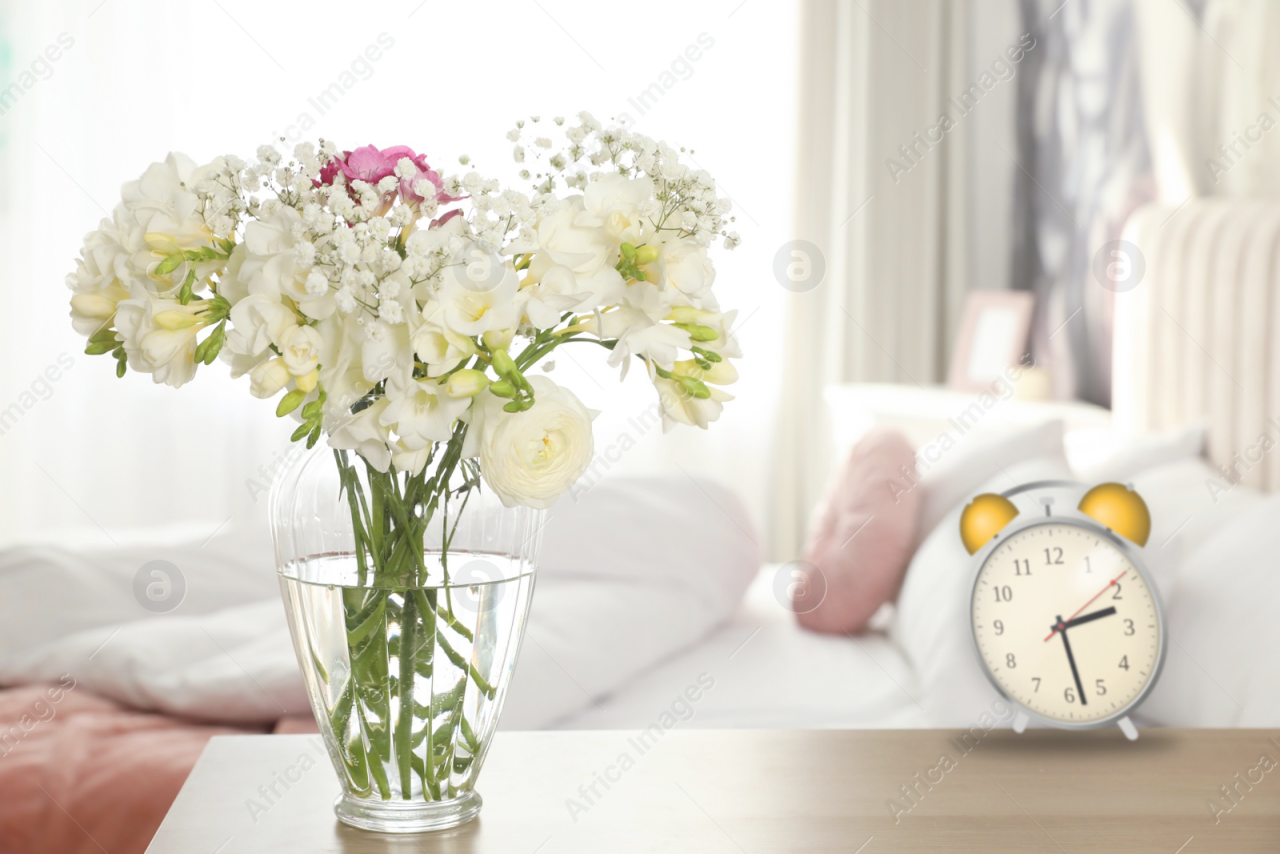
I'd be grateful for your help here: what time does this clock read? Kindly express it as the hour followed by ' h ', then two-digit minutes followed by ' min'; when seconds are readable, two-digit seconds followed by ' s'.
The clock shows 2 h 28 min 09 s
